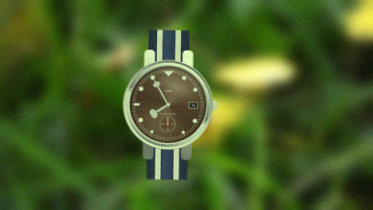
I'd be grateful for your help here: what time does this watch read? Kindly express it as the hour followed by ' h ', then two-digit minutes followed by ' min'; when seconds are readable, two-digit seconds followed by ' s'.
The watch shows 7 h 55 min
